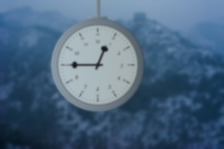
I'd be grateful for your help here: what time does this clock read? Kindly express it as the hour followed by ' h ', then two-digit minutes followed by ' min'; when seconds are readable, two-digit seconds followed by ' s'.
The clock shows 12 h 45 min
